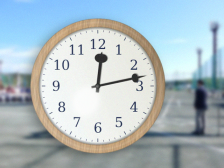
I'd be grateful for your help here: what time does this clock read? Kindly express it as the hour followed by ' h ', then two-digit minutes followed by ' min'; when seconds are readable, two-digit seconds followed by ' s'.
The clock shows 12 h 13 min
